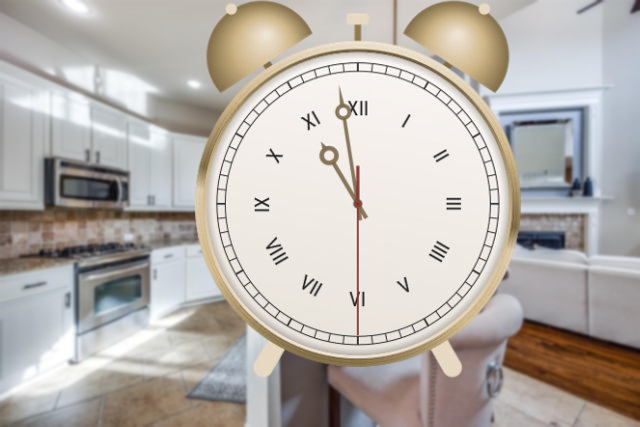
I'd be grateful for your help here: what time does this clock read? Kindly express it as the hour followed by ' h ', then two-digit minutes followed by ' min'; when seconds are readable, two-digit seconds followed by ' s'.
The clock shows 10 h 58 min 30 s
